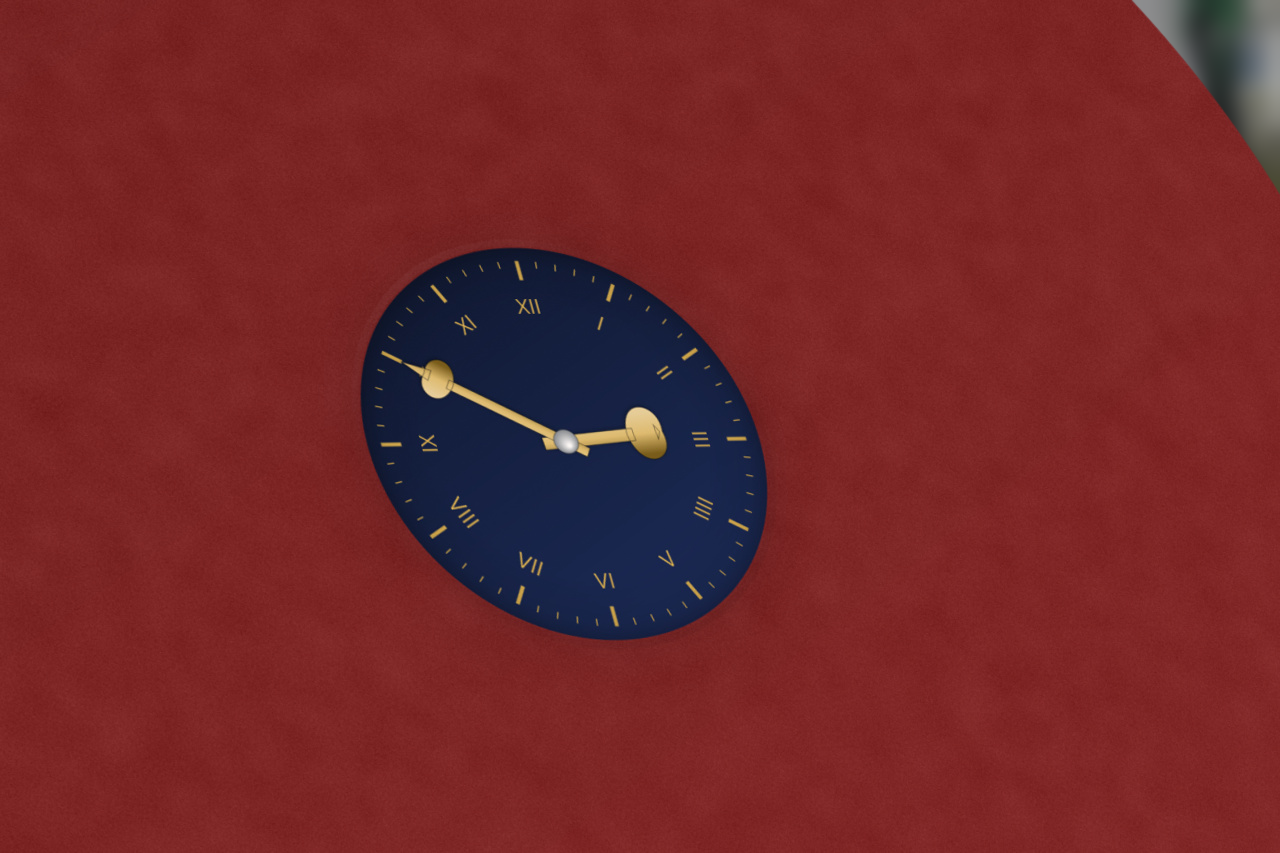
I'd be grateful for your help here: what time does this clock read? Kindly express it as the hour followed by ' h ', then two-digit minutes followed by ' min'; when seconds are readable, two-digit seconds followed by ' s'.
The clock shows 2 h 50 min
